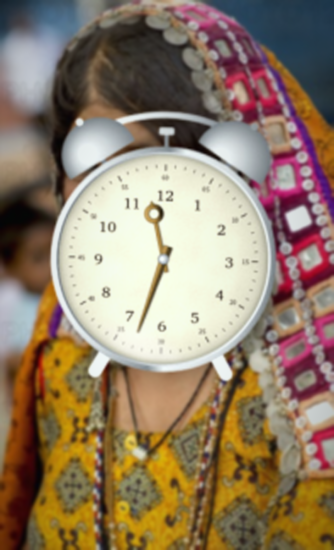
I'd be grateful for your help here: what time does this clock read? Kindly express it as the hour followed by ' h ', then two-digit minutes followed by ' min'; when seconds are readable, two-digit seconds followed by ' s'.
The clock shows 11 h 33 min
